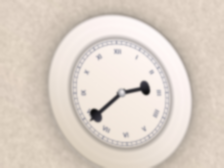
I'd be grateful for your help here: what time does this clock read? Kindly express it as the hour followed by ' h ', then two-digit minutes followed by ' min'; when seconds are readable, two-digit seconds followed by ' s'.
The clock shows 2 h 39 min
